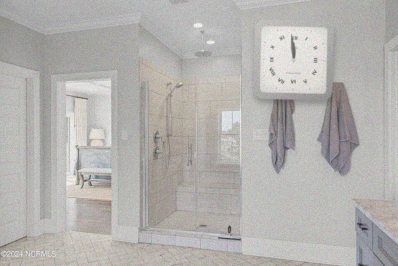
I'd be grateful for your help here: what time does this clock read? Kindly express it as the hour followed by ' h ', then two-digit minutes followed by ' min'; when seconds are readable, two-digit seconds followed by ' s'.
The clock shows 11 h 59 min
